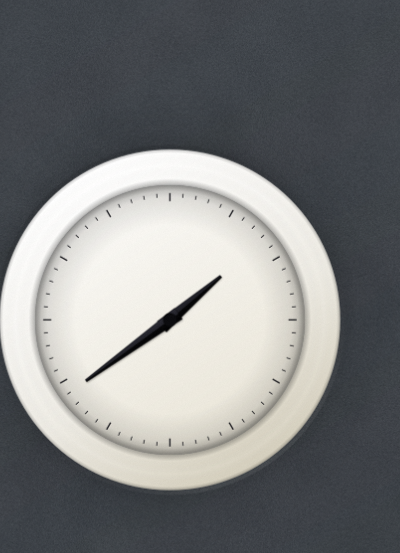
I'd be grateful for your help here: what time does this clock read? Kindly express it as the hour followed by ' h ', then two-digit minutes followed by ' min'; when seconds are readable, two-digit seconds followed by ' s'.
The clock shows 1 h 39 min
